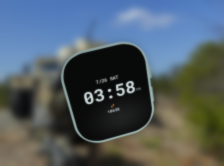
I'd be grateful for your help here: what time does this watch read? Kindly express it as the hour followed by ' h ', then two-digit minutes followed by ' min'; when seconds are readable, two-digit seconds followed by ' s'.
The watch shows 3 h 58 min
